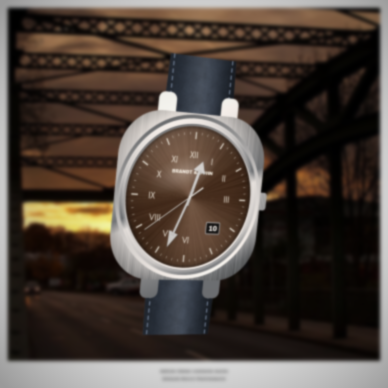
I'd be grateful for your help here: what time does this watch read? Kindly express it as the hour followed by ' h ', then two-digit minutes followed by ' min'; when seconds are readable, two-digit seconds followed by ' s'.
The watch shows 12 h 33 min 39 s
